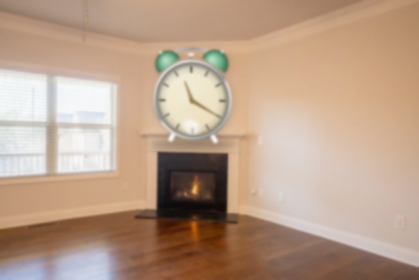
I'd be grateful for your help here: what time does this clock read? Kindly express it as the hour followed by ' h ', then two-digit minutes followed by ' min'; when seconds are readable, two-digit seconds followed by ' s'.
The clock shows 11 h 20 min
